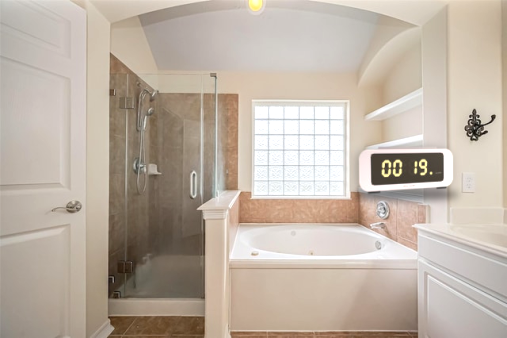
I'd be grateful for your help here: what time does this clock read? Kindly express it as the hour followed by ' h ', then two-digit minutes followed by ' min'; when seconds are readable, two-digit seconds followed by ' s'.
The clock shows 0 h 19 min
